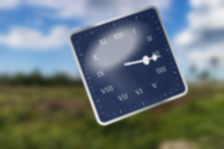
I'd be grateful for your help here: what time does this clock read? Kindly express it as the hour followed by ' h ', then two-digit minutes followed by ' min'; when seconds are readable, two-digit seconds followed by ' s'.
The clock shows 3 h 16 min
